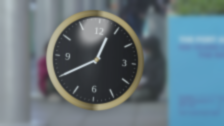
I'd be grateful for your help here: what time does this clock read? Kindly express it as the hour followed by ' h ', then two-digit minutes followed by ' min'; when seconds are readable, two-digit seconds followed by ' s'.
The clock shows 12 h 40 min
